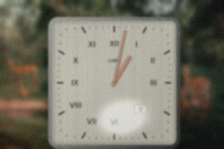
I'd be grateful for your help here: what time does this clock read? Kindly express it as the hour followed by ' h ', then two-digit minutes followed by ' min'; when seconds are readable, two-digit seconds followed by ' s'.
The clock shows 1 h 02 min
